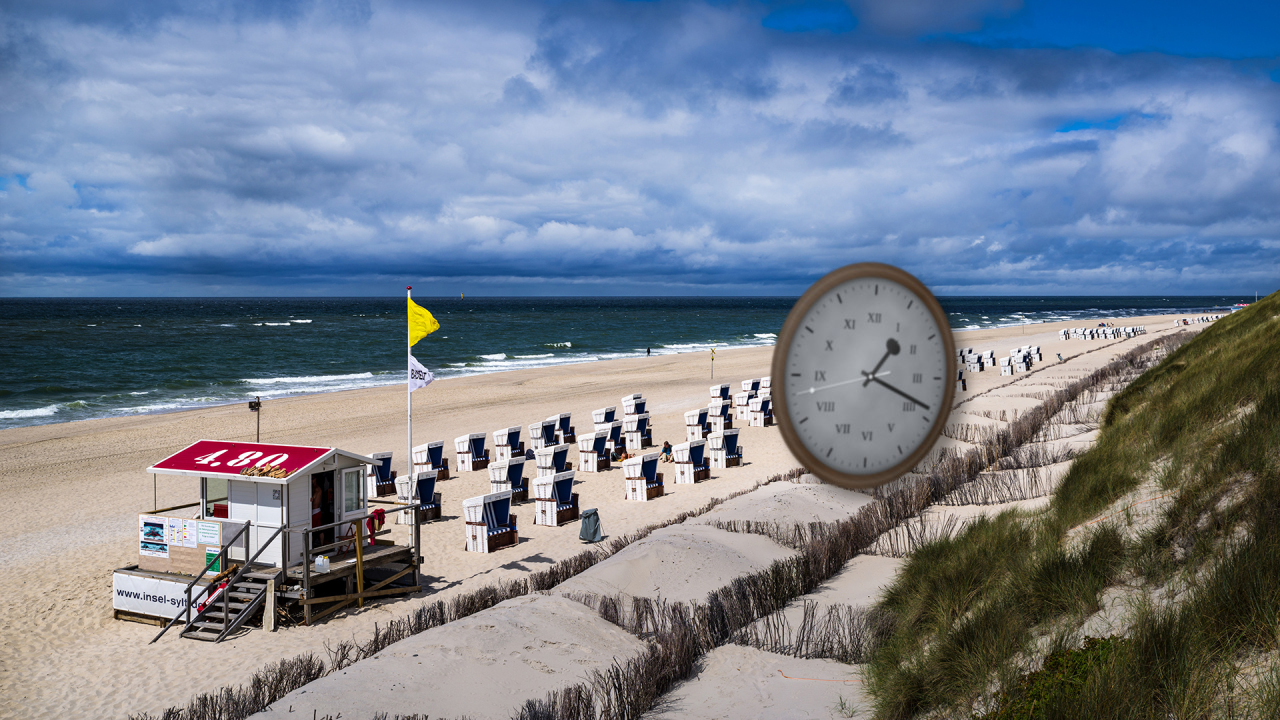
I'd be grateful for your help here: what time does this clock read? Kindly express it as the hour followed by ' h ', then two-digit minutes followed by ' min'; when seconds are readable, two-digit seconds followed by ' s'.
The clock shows 1 h 18 min 43 s
